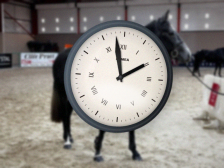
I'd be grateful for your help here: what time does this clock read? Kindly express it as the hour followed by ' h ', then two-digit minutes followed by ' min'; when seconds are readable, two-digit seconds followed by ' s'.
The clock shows 1 h 58 min
